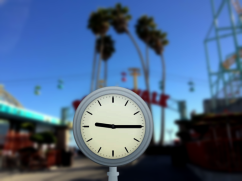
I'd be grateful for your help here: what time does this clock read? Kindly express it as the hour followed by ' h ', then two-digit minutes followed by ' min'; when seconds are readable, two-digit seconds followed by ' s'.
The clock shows 9 h 15 min
